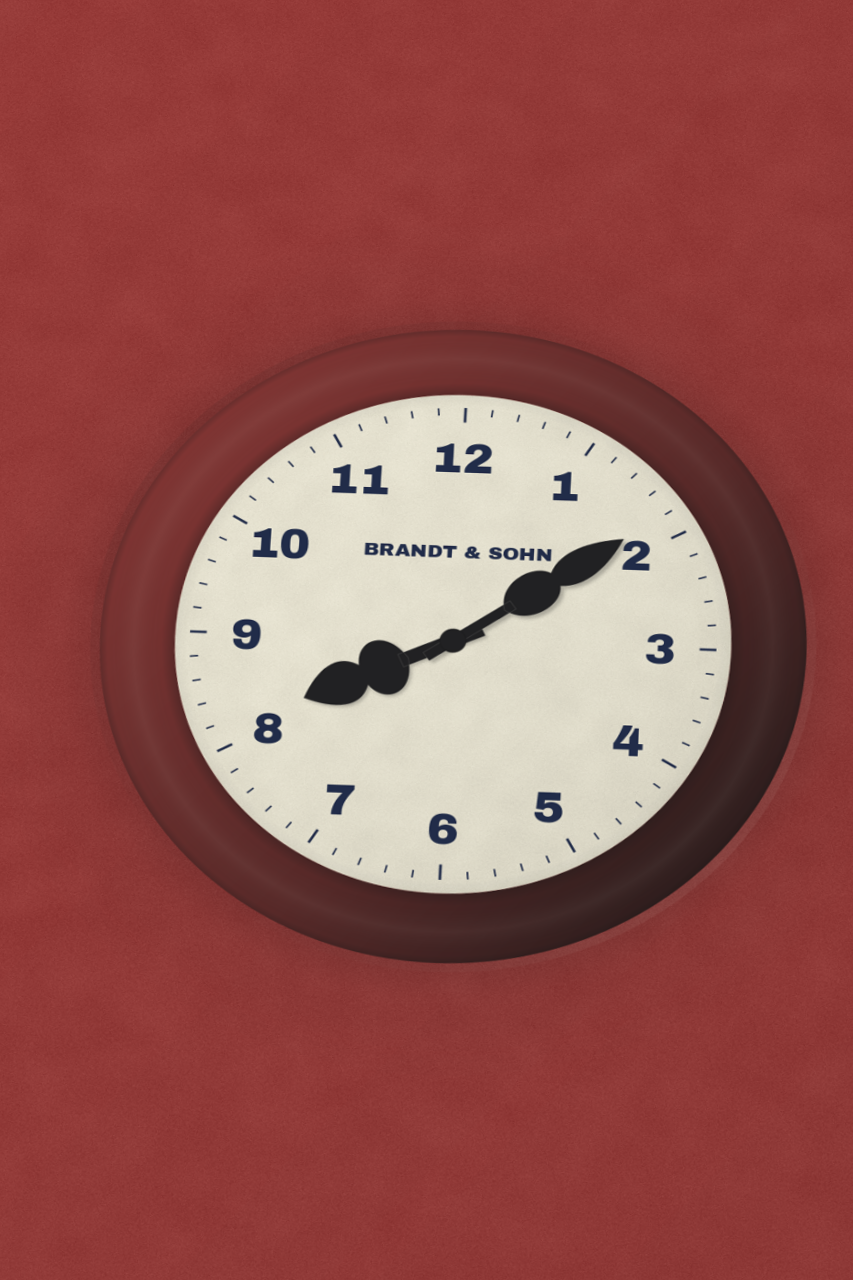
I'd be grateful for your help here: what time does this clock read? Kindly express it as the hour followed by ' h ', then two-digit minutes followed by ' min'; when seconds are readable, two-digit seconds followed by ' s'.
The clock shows 8 h 09 min
